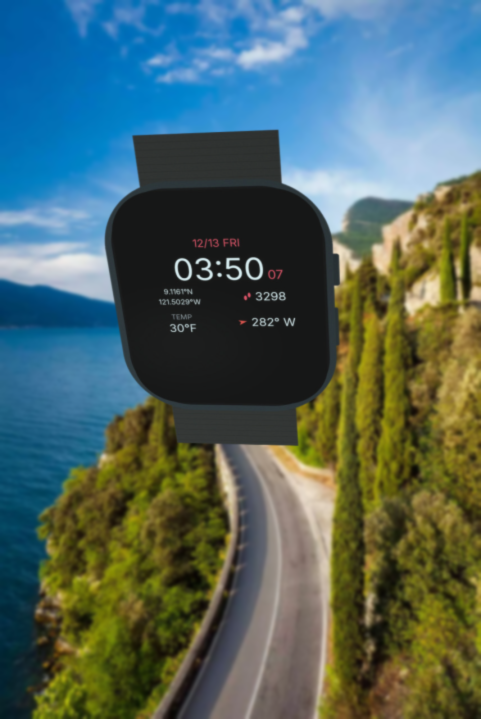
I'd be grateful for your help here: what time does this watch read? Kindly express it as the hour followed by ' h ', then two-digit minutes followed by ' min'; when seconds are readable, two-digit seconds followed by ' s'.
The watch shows 3 h 50 min 07 s
